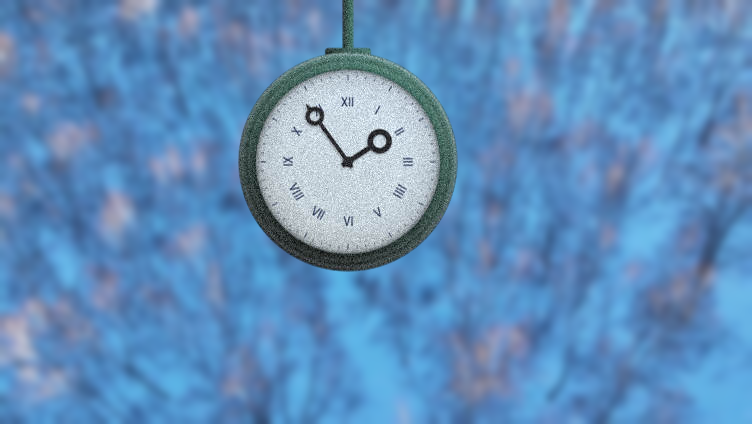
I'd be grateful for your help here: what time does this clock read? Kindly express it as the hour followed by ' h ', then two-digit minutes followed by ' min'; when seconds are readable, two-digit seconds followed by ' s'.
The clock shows 1 h 54 min
